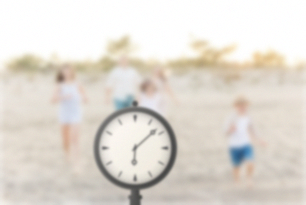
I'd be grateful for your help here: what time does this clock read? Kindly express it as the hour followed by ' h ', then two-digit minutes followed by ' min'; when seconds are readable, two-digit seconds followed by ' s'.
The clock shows 6 h 08 min
